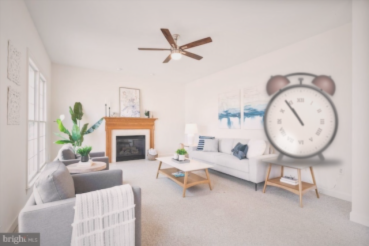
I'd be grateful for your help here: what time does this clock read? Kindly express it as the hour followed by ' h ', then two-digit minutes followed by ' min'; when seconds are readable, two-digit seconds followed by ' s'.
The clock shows 10 h 54 min
